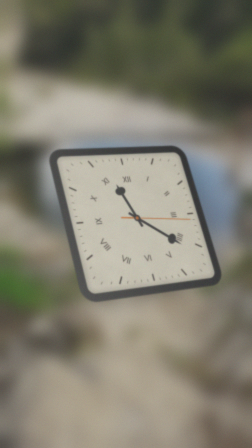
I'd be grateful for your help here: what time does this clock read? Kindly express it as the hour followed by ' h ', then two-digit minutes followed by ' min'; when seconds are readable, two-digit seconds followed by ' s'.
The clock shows 11 h 21 min 16 s
